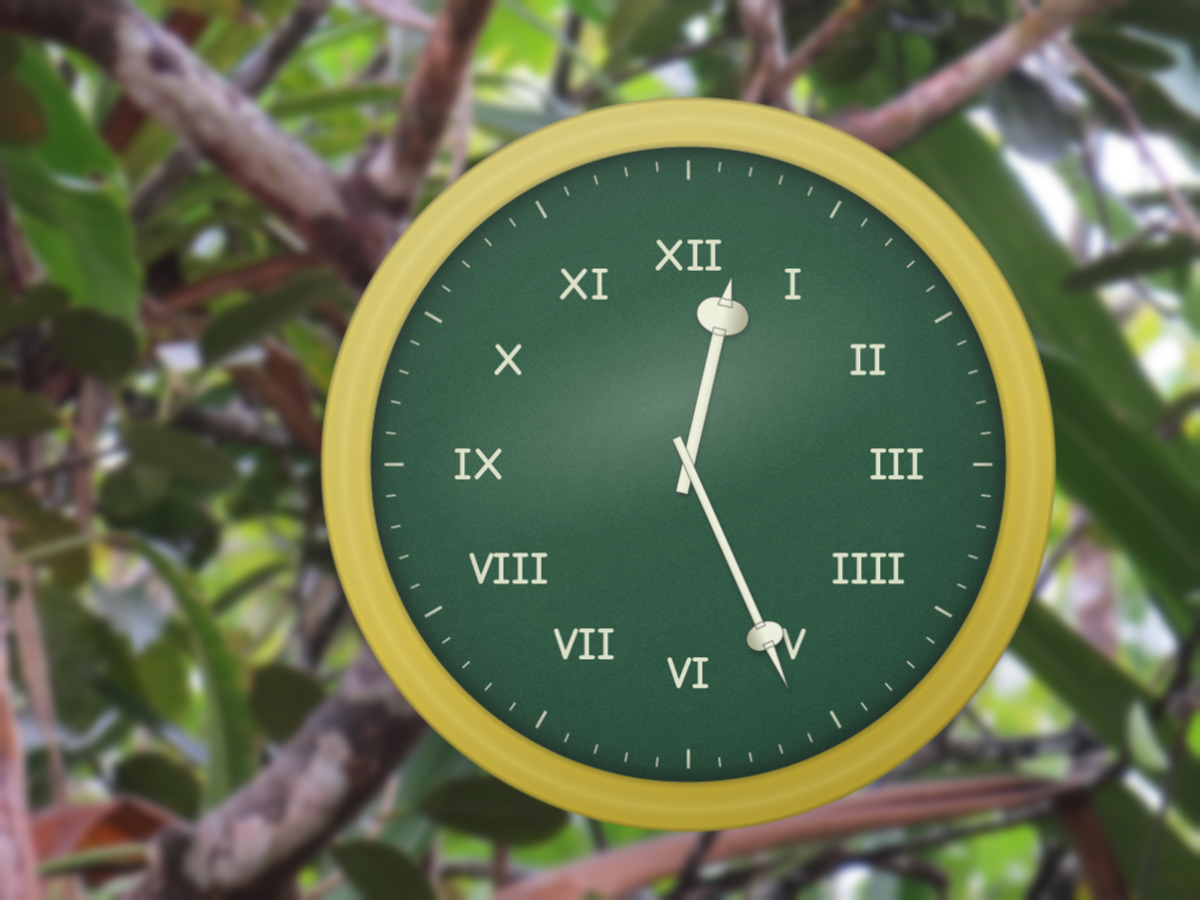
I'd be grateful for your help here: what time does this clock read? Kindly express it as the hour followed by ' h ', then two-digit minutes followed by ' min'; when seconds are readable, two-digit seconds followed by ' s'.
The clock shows 12 h 26 min
